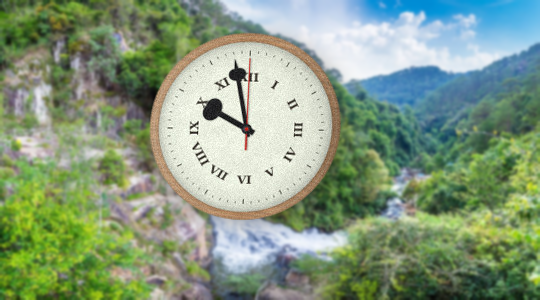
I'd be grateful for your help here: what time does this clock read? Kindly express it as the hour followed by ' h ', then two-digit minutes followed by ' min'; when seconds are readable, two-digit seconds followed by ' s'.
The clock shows 9 h 58 min 00 s
